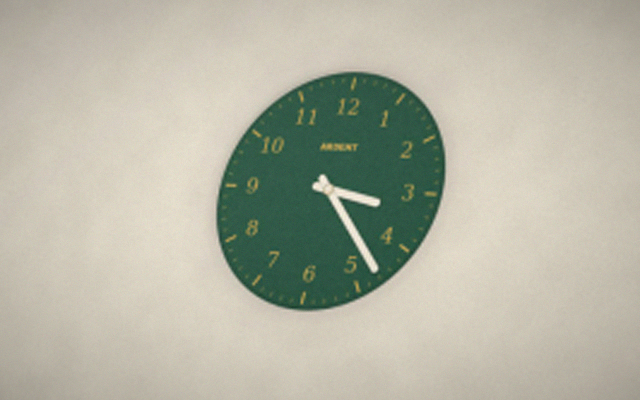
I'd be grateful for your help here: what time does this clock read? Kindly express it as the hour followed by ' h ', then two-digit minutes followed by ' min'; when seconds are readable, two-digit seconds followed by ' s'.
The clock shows 3 h 23 min
